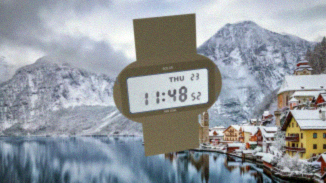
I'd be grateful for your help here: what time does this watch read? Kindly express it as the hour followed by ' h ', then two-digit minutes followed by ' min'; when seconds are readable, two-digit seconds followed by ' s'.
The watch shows 11 h 48 min
